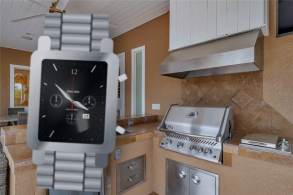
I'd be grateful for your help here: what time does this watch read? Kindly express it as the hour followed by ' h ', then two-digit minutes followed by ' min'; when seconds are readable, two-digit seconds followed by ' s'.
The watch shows 3 h 52 min
